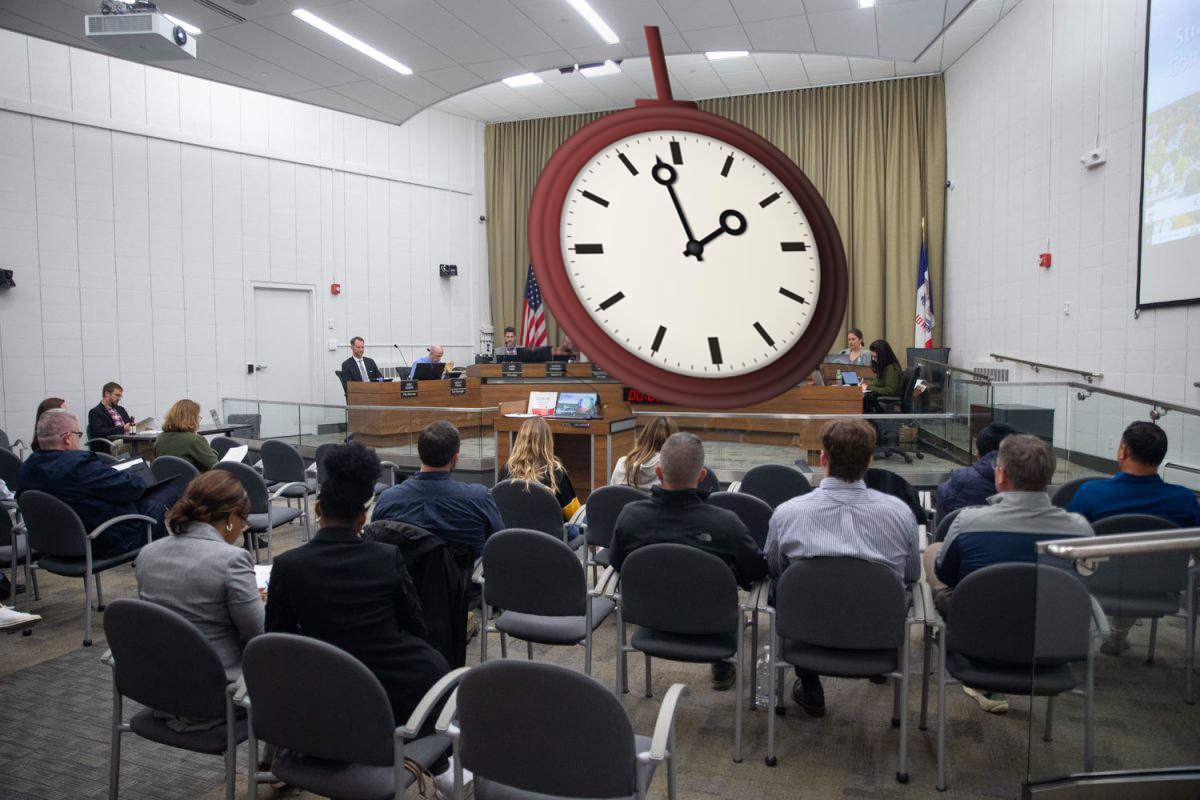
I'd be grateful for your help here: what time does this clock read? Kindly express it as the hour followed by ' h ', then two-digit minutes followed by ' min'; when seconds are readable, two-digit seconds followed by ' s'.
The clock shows 1 h 58 min
